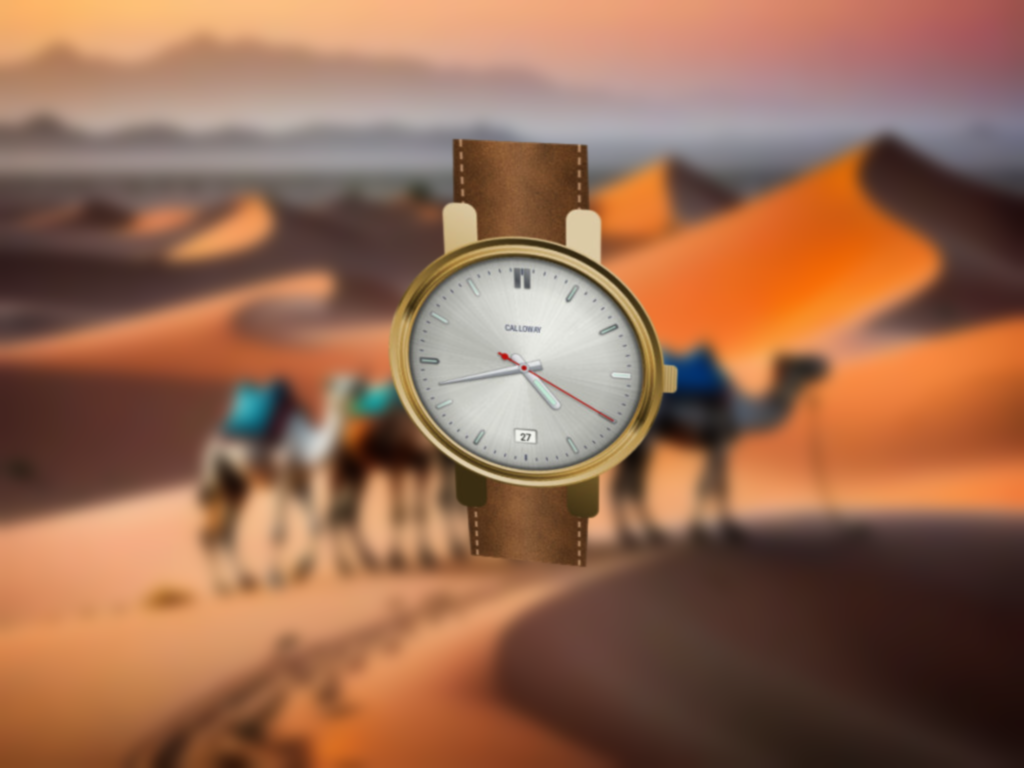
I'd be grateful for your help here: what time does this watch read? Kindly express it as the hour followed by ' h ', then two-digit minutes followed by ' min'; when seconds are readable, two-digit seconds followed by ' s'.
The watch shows 4 h 42 min 20 s
